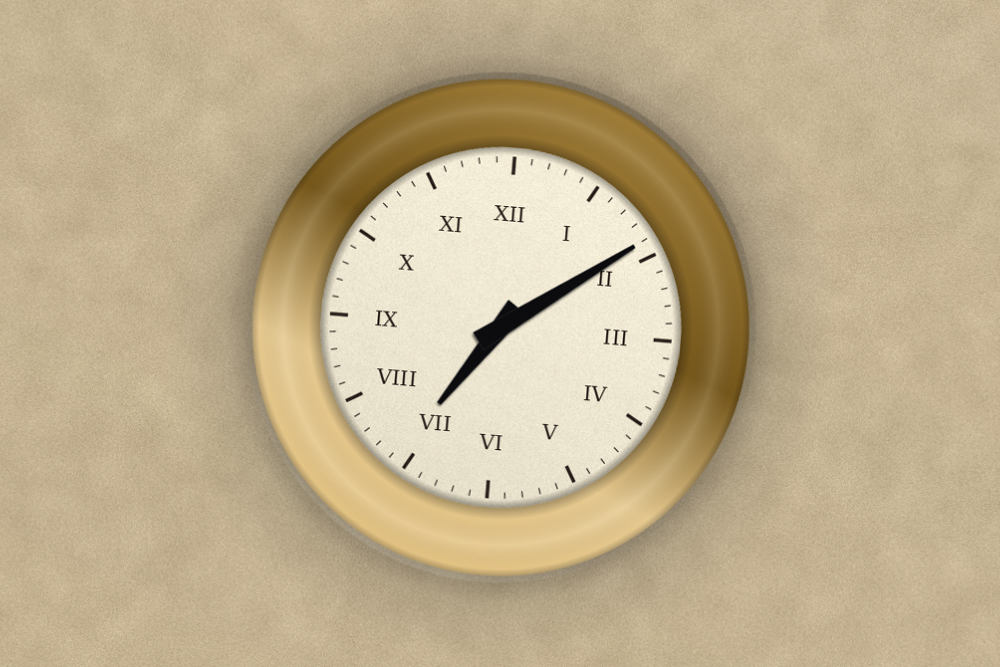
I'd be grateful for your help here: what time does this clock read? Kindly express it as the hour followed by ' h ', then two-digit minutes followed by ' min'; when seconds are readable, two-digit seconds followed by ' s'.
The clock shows 7 h 09 min
